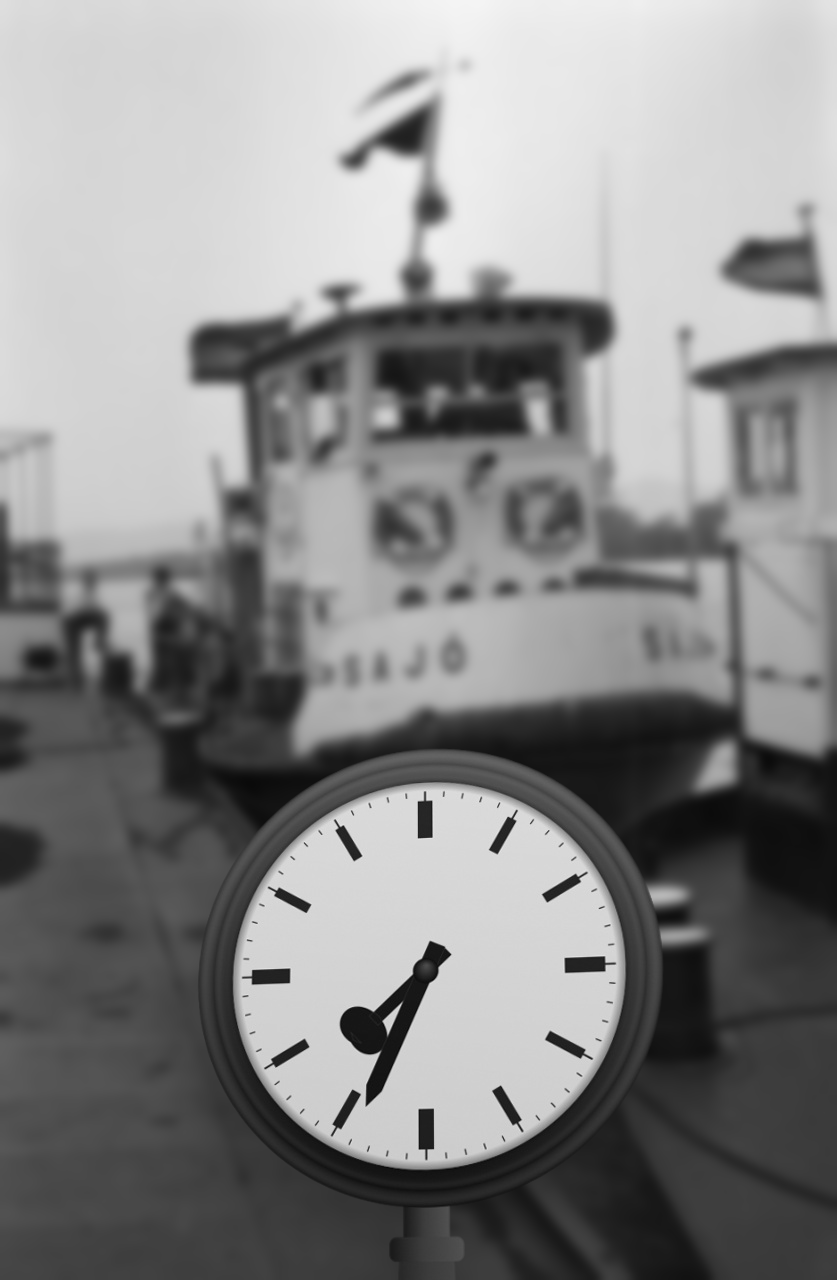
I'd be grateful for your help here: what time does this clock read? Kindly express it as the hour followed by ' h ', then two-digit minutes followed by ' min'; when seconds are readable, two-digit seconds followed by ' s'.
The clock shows 7 h 34 min
